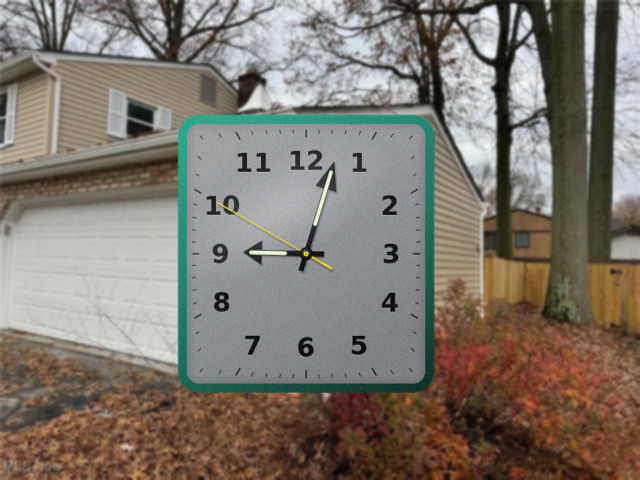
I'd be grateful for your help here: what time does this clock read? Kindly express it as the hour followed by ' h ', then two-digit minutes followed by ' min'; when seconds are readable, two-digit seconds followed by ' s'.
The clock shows 9 h 02 min 50 s
